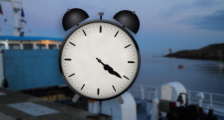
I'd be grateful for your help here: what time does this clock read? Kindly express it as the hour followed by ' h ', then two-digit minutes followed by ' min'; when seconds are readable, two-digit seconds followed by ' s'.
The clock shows 4 h 21 min
